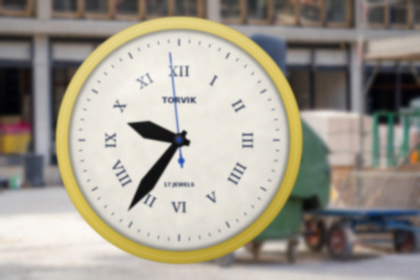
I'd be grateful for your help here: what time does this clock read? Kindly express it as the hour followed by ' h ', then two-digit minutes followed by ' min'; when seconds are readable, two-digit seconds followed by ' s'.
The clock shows 9 h 35 min 59 s
